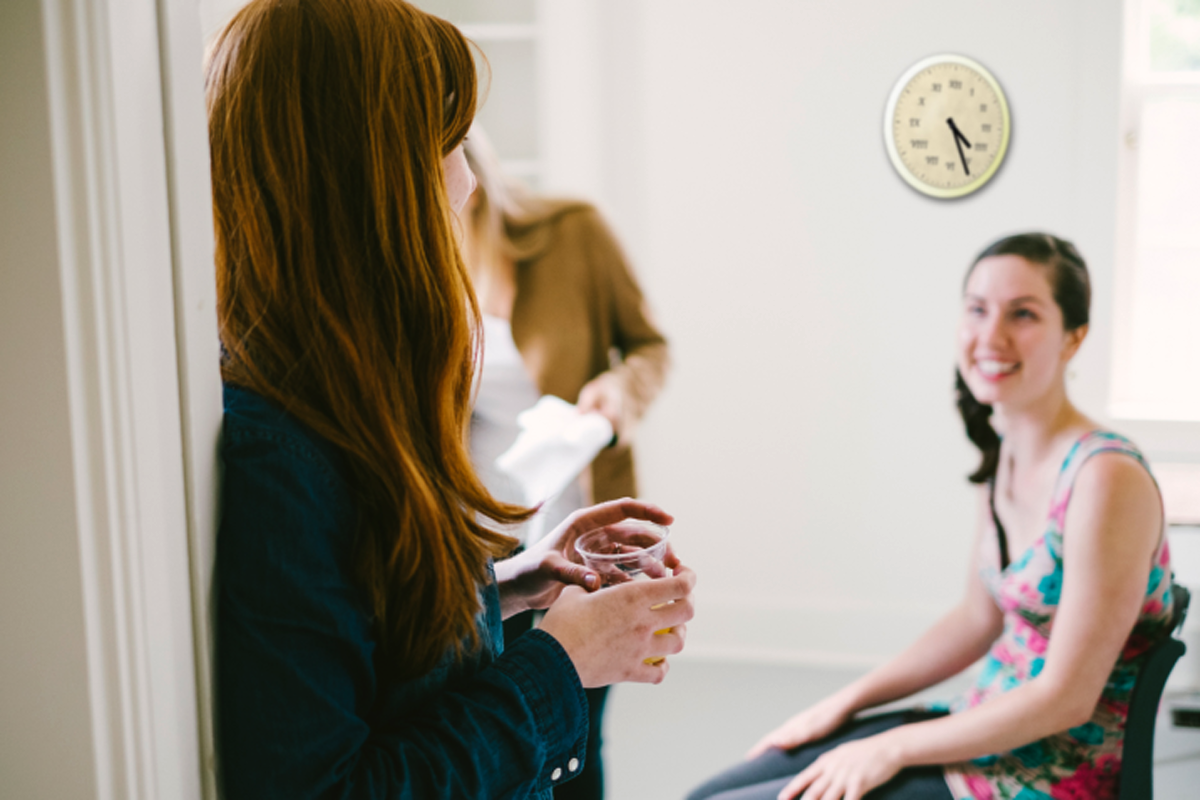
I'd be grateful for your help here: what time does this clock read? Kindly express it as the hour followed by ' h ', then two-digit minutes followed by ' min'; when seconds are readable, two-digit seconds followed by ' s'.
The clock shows 4 h 26 min
